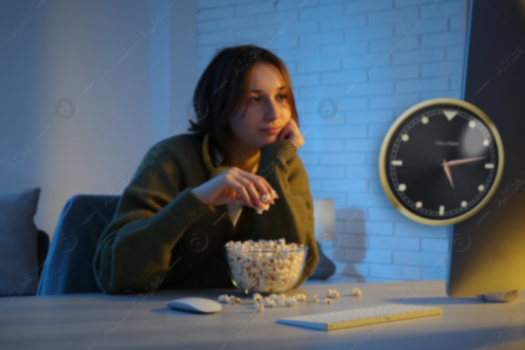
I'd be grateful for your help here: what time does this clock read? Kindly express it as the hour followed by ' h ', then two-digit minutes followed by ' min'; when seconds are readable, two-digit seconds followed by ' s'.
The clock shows 5 h 13 min
